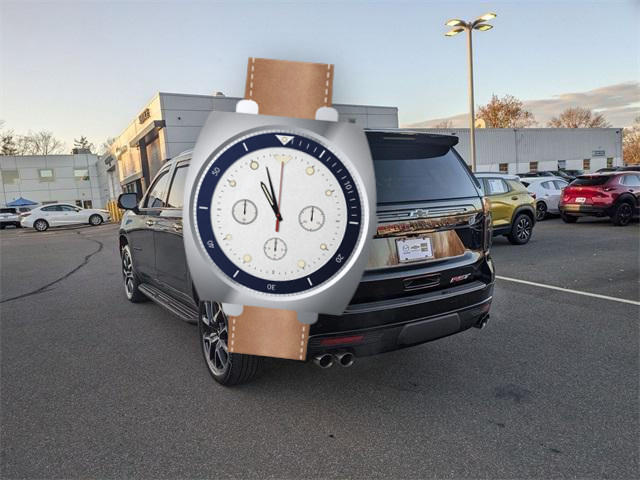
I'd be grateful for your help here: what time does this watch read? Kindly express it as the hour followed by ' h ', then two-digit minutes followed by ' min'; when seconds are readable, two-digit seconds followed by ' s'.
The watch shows 10 h 57 min
